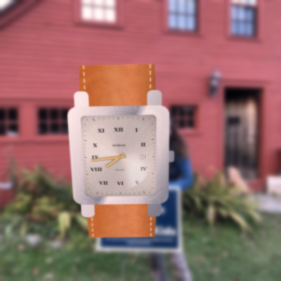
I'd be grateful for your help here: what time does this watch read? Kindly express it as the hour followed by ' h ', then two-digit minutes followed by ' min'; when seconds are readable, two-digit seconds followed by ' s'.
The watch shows 7 h 44 min
